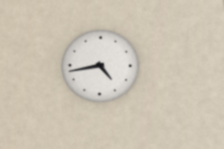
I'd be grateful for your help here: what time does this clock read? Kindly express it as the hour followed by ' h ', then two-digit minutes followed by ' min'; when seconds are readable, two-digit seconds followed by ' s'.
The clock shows 4 h 43 min
